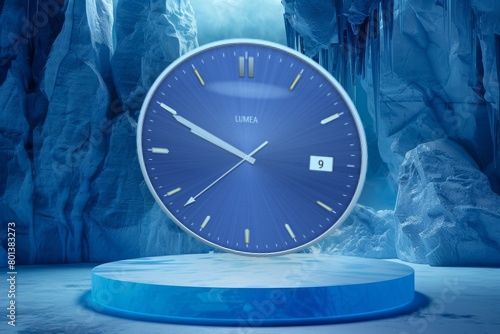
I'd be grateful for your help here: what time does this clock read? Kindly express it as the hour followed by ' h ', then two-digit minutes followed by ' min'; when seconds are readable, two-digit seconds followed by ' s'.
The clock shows 9 h 49 min 38 s
